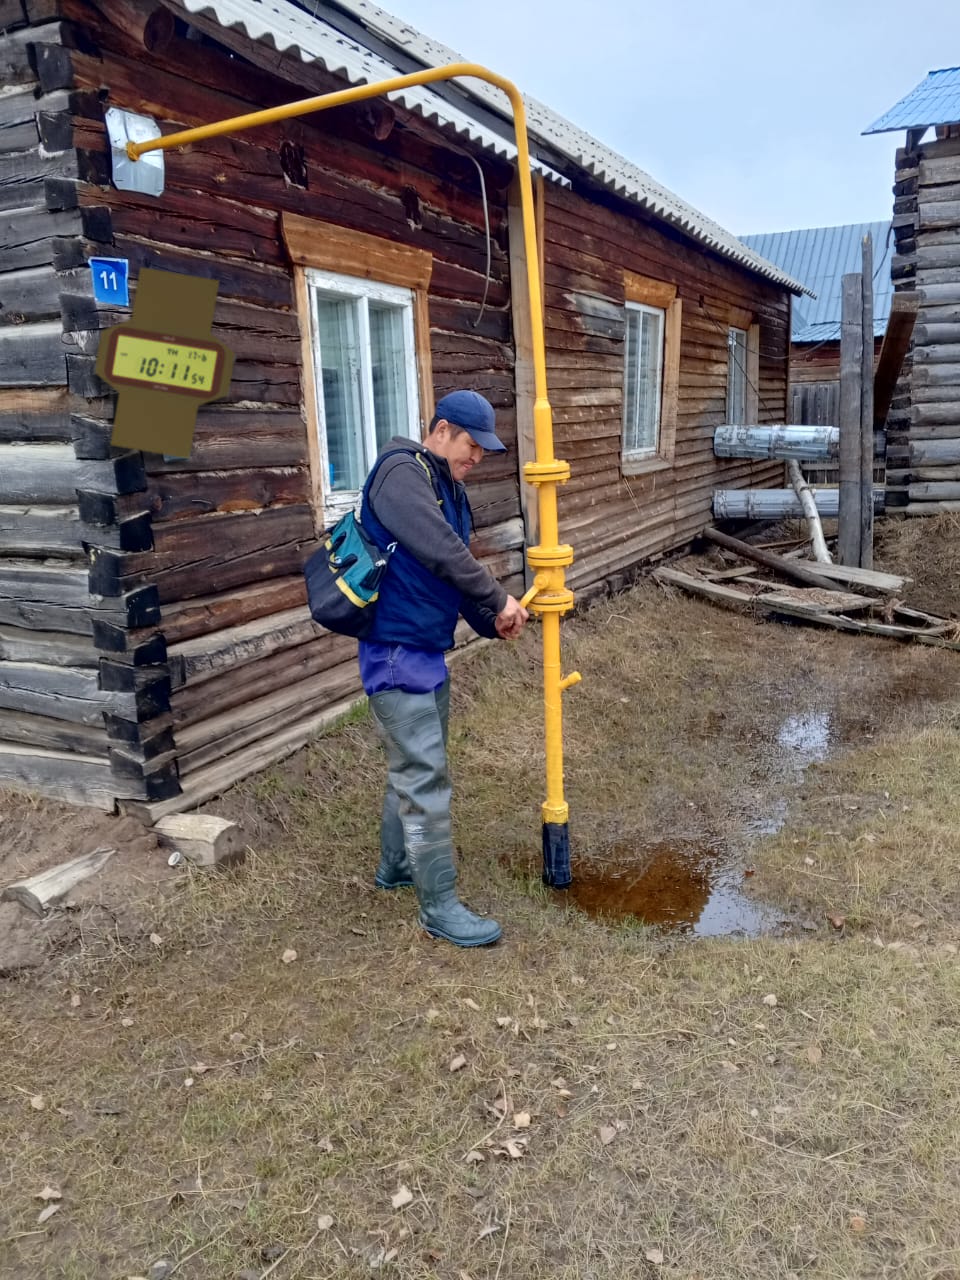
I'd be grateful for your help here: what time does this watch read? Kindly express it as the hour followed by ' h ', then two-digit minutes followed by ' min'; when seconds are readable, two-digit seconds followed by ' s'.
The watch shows 10 h 11 min
